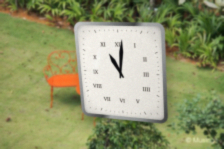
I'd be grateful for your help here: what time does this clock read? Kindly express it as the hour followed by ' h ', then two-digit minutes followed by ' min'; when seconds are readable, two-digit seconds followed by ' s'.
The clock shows 11 h 01 min
